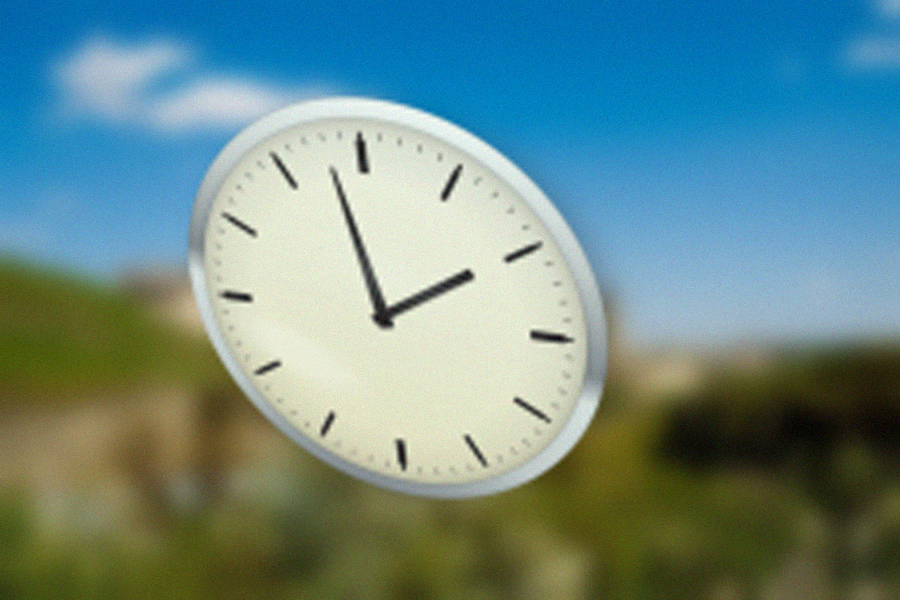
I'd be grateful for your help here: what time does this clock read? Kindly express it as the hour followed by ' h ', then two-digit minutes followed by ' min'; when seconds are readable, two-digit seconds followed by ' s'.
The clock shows 1 h 58 min
